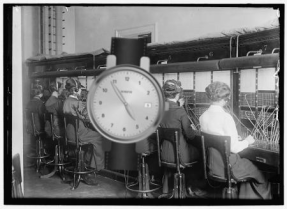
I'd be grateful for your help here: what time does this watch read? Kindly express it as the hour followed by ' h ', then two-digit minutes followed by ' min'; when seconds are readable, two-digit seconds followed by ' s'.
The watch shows 4 h 54 min
